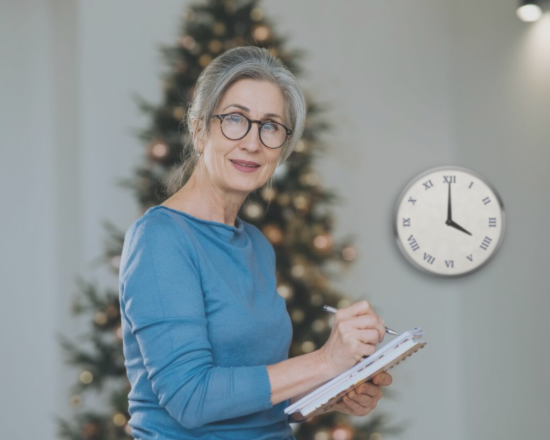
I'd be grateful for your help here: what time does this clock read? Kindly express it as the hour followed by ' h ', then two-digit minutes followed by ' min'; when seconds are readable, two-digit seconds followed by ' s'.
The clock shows 4 h 00 min
